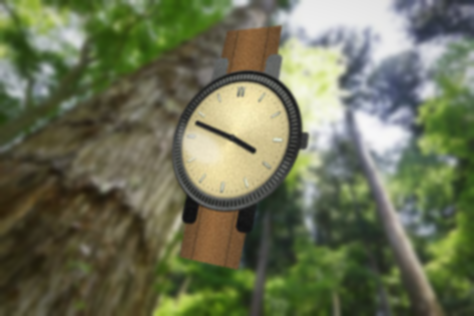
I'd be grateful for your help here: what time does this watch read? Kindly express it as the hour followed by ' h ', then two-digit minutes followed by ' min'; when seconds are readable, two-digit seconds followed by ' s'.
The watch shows 3 h 48 min
